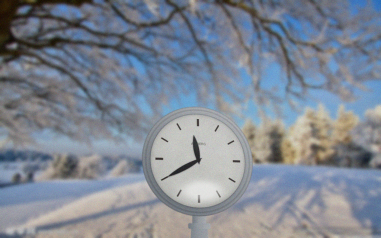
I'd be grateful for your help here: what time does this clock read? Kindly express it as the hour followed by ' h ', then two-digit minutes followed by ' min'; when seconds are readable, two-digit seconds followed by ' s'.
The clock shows 11 h 40 min
